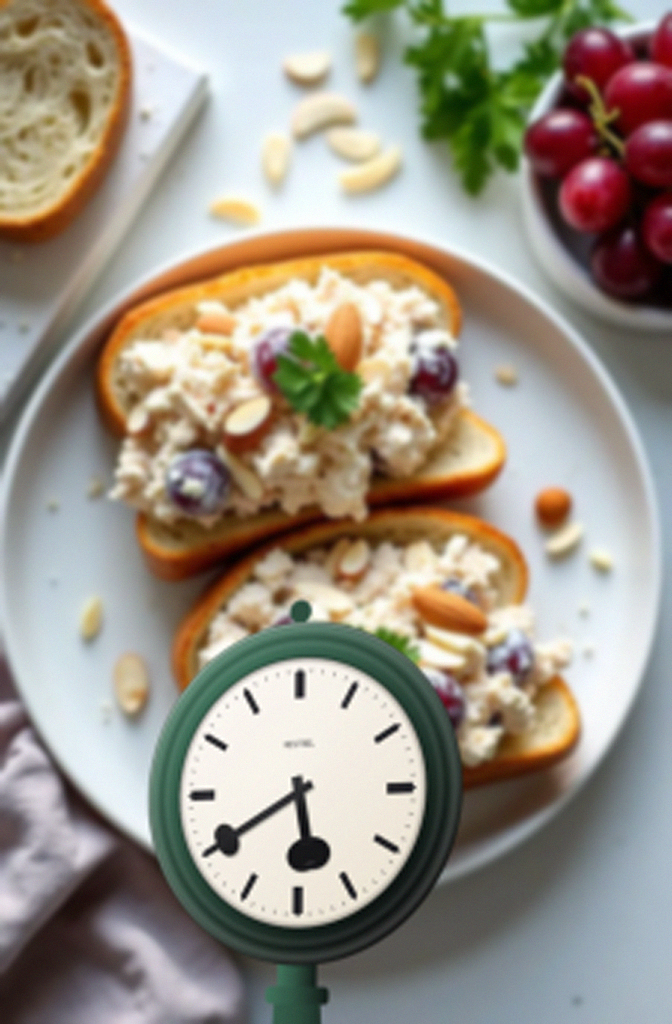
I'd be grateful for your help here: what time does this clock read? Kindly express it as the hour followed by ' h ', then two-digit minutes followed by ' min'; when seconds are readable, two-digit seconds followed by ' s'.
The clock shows 5 h 40 min
